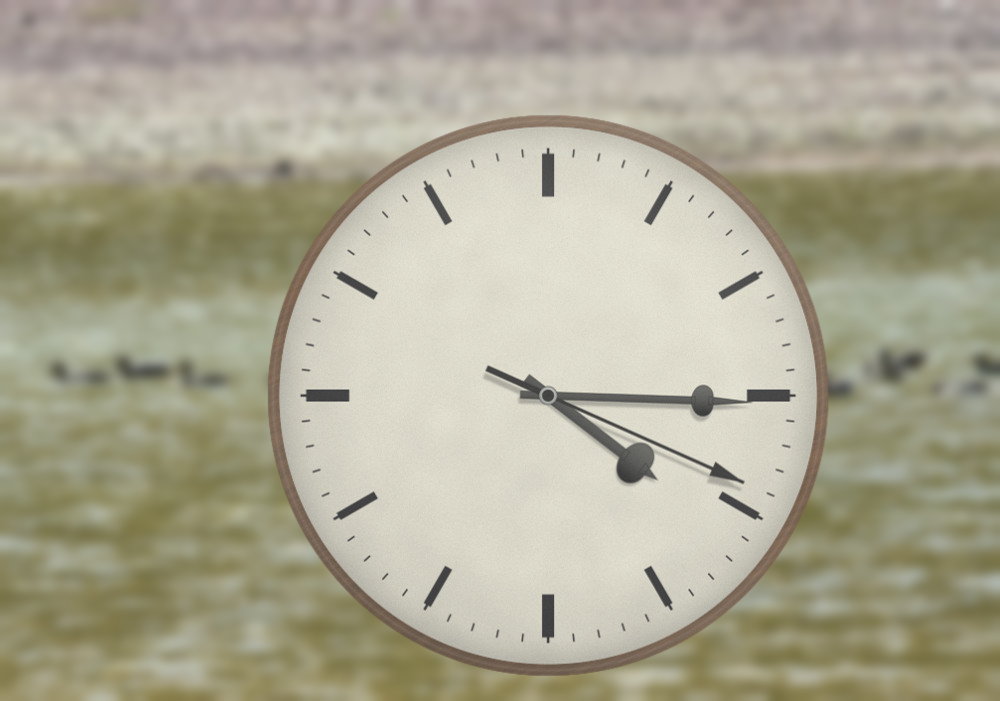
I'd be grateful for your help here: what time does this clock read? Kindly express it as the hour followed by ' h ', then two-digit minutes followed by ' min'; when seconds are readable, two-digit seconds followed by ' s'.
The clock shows 4 h 15 min 19 s
